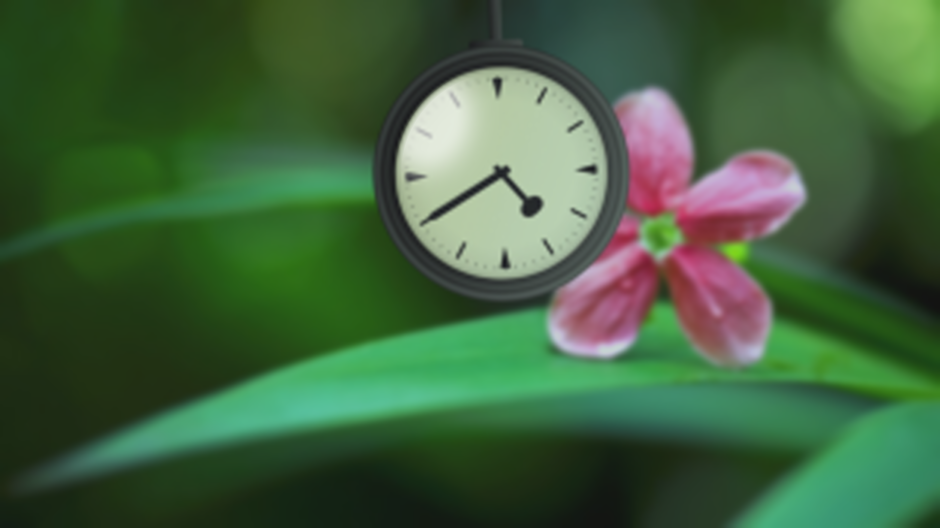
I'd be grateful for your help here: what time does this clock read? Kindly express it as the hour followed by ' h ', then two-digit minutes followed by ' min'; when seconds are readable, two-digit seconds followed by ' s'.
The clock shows 4 h 40 min
